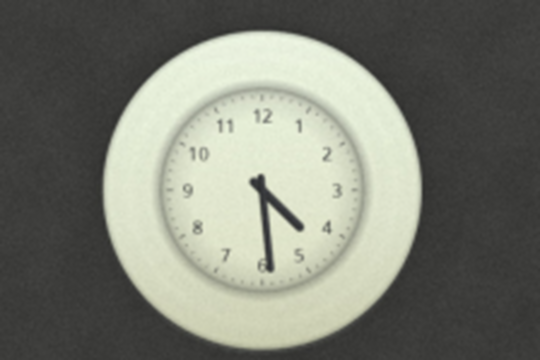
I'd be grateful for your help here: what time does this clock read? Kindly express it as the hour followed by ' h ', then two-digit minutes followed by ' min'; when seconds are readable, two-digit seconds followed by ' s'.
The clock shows 4 h 29 min
